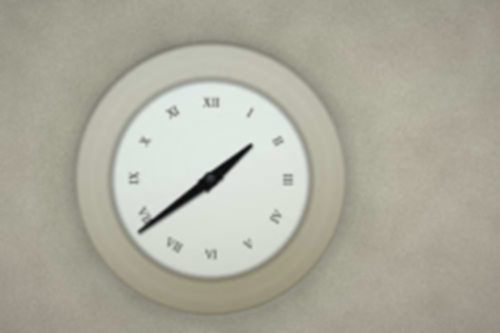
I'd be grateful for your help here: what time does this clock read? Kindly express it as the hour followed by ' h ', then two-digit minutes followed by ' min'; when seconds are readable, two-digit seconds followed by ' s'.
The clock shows 1 h 39 min
